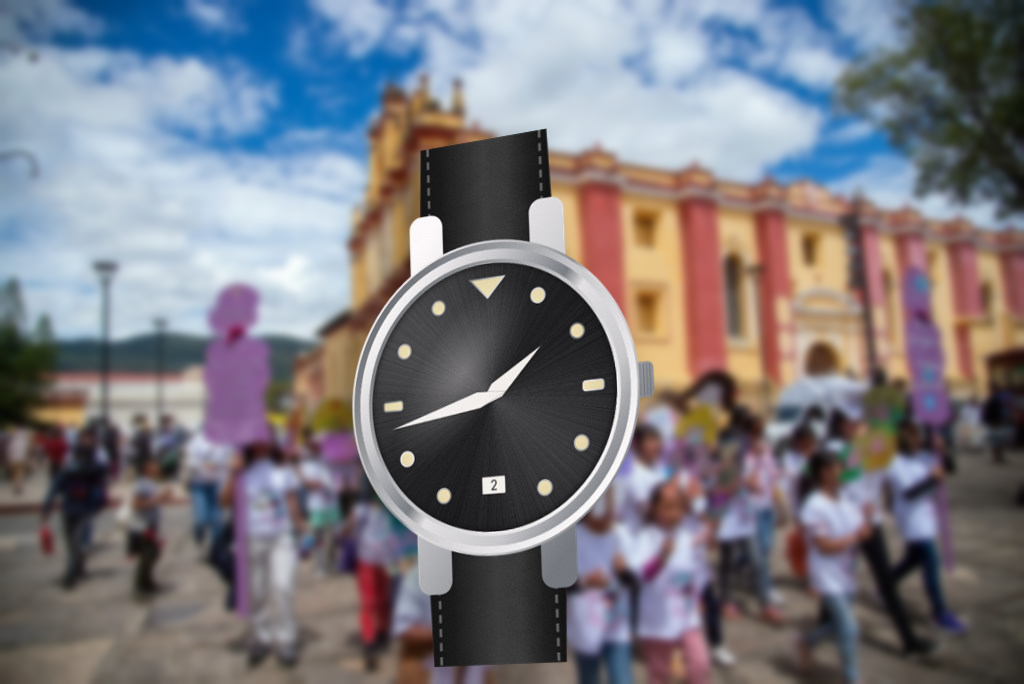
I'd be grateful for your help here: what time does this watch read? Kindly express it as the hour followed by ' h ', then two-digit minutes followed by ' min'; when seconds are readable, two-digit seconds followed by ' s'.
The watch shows 1 h 43 min
